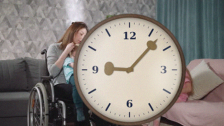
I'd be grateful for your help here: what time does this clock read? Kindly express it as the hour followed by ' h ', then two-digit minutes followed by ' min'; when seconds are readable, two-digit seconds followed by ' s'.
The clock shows 9 h 07 min
